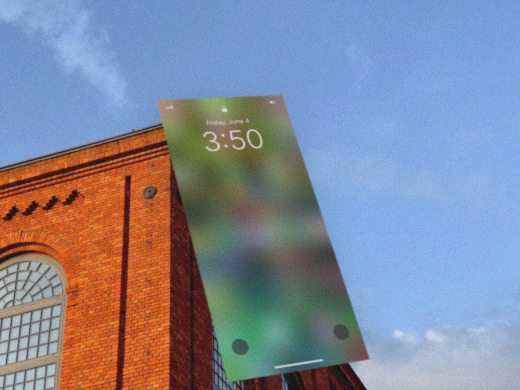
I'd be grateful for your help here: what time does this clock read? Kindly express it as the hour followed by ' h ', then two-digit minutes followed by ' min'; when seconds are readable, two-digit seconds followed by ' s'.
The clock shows 3 h 50 min
